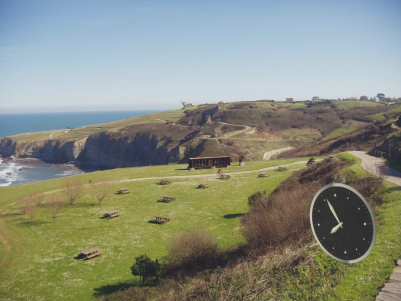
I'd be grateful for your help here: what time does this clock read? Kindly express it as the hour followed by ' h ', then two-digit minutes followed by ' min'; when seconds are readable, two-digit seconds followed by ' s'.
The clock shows 7 h 56 min
